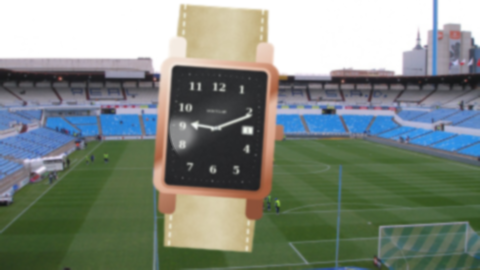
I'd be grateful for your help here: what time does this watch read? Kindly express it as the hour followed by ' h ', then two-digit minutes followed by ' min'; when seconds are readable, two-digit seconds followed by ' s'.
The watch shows 9 h 11 min
